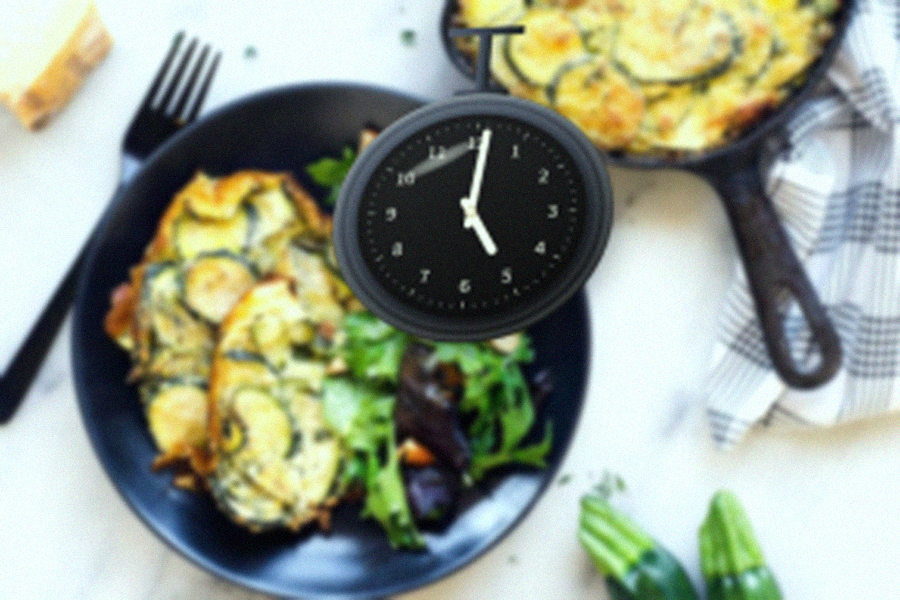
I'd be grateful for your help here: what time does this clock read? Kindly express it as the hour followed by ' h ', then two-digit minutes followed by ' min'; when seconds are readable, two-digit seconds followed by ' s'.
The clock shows 5 h 01 min
